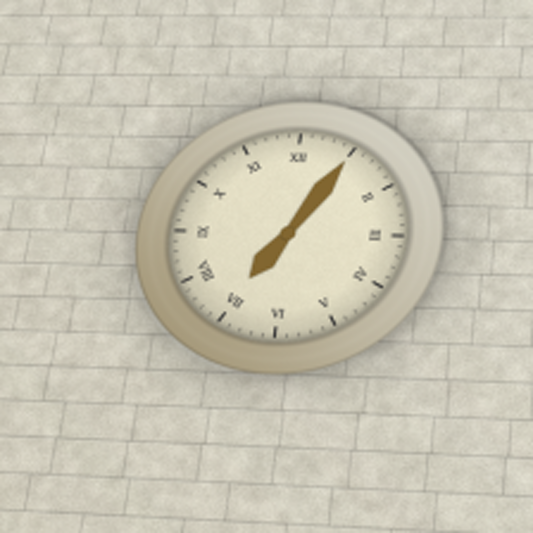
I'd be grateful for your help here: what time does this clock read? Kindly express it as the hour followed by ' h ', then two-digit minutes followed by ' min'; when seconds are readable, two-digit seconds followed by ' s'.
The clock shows 7 h 05 min
